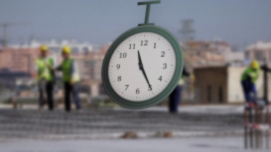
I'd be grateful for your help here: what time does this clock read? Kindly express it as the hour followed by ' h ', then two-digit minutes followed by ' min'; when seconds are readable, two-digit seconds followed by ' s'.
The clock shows 11 h 25 min
